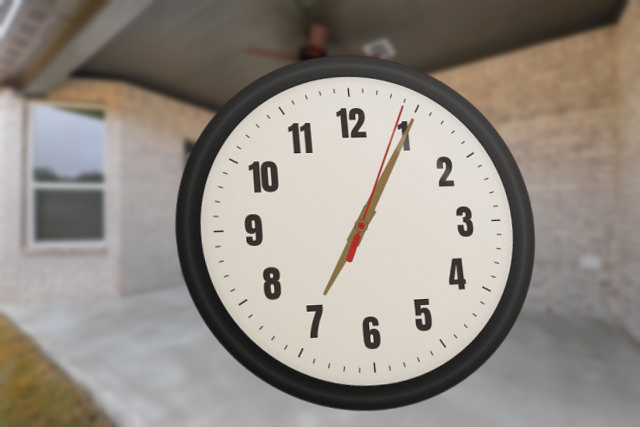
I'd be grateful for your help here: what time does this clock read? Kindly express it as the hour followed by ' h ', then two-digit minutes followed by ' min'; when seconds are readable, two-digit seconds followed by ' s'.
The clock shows 7 h 05 min 04 s
